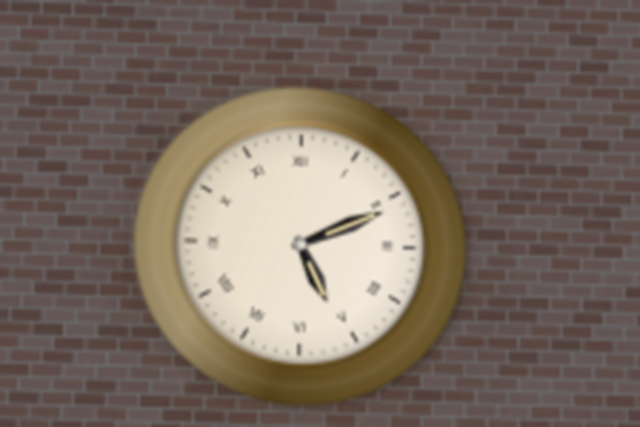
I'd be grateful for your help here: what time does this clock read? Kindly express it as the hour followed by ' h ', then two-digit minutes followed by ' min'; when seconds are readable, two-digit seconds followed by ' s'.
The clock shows 5 h 11 min
